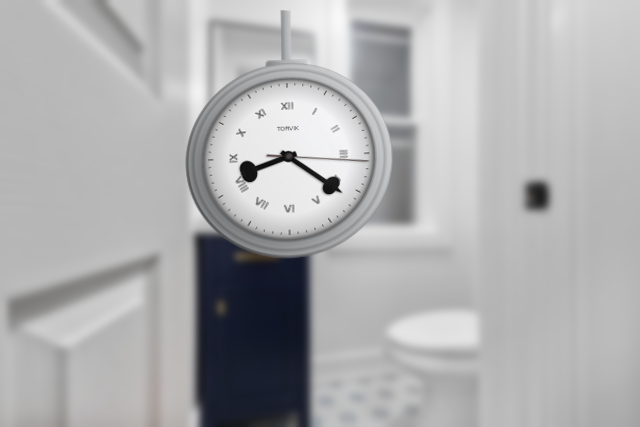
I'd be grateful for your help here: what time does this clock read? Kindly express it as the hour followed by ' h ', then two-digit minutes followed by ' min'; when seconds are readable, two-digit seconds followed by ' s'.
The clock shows 8 h 21 min 16 s
